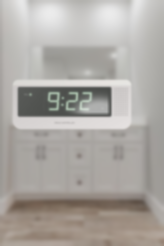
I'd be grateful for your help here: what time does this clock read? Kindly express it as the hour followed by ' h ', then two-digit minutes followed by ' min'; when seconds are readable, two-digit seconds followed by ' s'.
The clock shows 9 h 22 min
